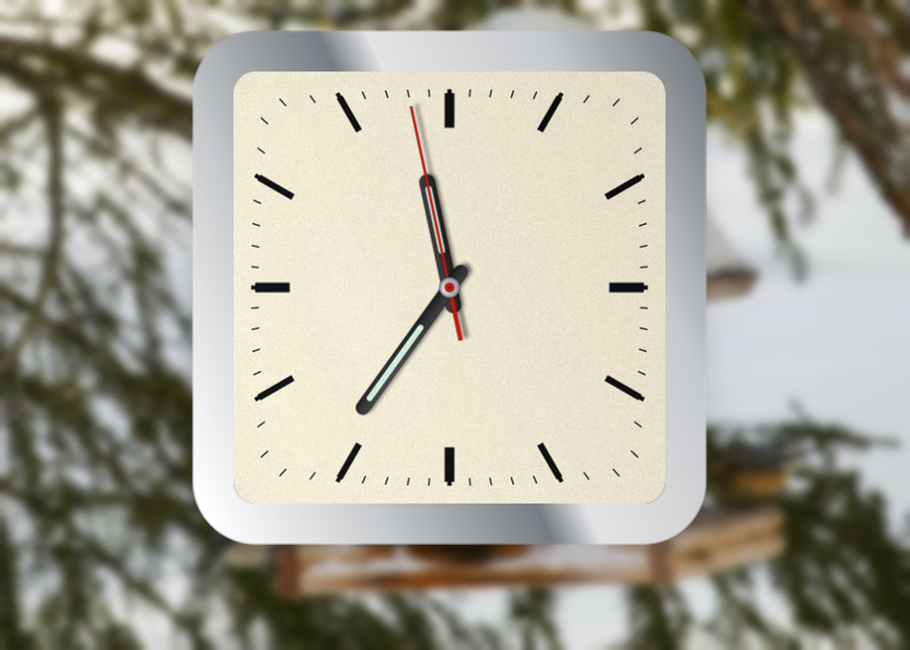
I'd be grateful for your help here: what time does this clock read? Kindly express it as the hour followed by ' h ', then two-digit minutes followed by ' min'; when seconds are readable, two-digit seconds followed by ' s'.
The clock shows 11 h 35 min 58 s
